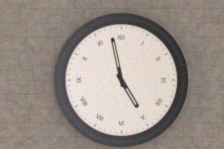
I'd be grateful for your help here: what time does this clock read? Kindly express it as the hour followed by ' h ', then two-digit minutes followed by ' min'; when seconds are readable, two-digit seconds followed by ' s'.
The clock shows 4 h 58 min
